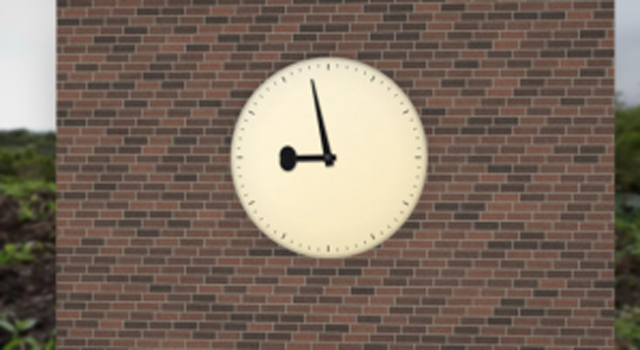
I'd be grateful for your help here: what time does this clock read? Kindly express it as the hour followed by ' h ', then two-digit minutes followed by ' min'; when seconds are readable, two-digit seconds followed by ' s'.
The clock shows 8 h 58 min
